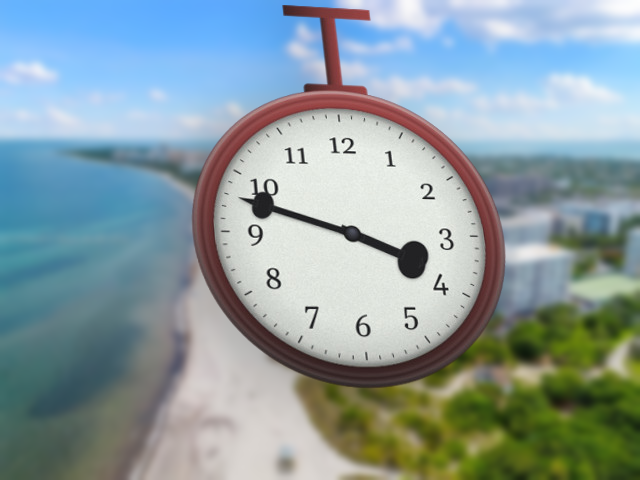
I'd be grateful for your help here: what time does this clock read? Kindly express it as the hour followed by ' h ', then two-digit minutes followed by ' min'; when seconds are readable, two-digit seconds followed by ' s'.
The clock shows 3 h 48 min
